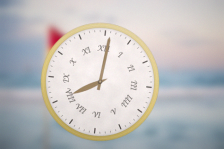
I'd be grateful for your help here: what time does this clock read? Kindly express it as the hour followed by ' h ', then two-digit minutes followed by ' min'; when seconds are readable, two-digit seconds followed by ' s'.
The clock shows 8 h 01 min
